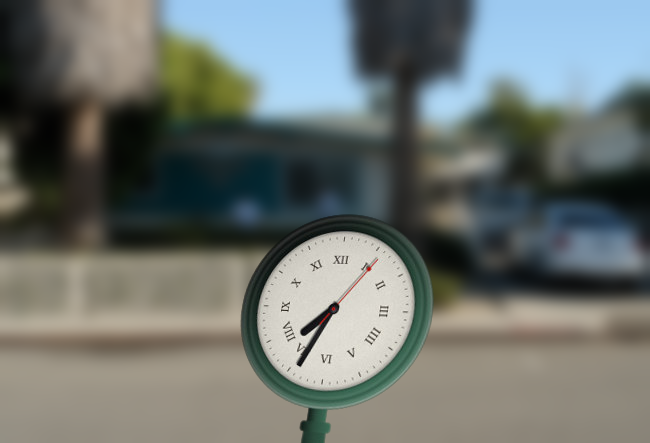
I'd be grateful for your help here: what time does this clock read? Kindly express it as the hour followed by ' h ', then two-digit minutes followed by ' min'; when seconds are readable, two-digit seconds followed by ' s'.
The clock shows 7 h 34 min 06 s
